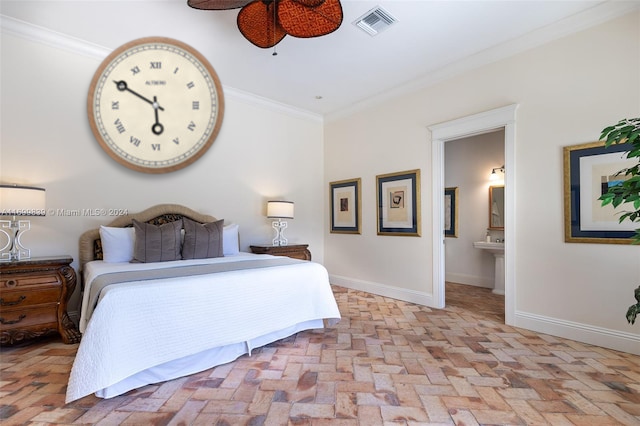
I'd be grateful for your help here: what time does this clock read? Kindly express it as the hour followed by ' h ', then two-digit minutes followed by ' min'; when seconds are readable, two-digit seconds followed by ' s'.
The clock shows 5 h 50 min
